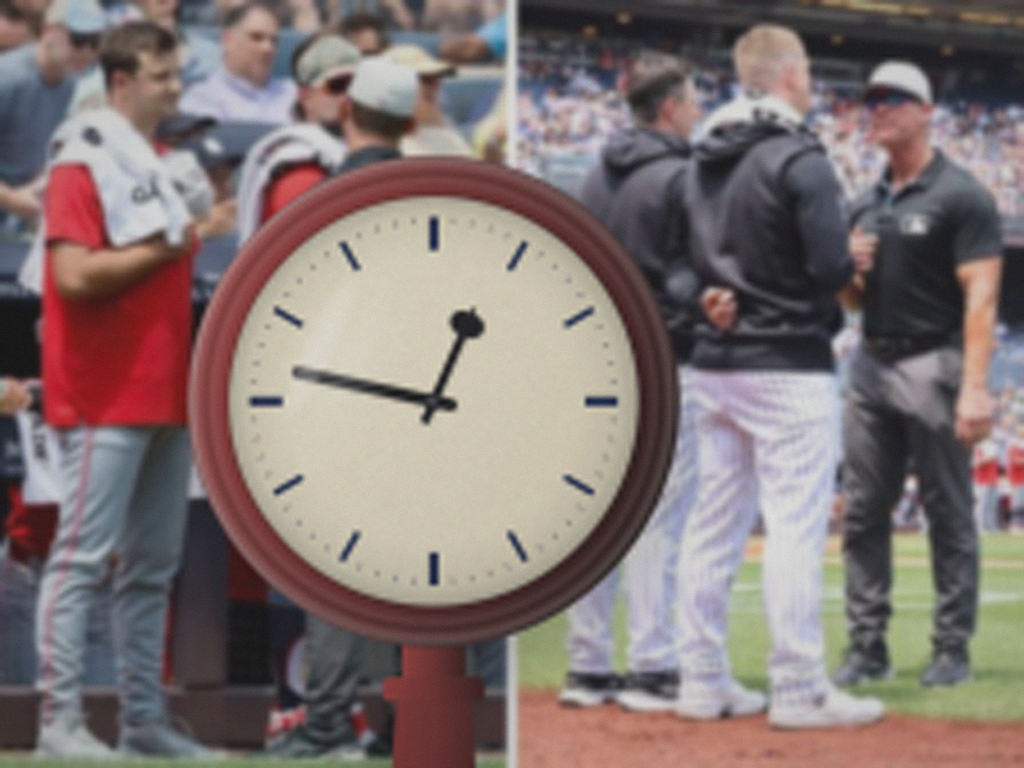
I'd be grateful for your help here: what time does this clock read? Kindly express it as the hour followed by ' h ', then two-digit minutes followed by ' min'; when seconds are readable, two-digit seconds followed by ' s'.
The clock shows 12 h 47 min
